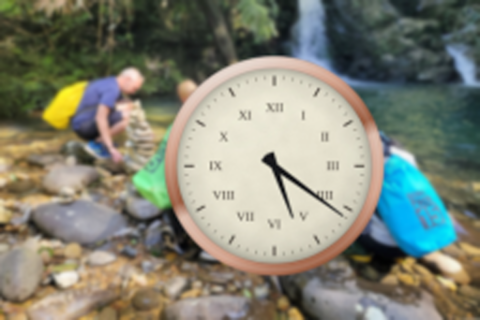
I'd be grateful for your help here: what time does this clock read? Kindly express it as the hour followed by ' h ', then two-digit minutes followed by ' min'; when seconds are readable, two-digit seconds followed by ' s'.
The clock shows 5 h 21 min
